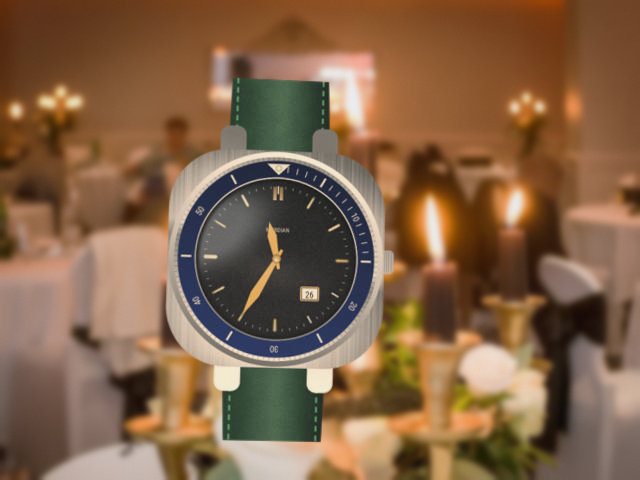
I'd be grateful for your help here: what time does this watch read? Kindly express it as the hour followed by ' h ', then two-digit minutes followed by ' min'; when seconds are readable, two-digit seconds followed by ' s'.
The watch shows 11 h 35 min
